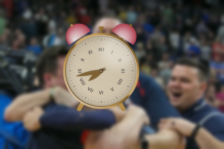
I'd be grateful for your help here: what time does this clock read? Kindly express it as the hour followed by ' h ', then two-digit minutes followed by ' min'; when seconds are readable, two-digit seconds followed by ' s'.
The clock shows 7 h 43 min
